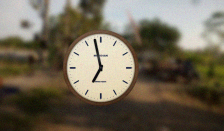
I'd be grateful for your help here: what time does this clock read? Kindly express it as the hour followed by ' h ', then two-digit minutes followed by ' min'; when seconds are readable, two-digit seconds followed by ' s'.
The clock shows 6 h 58 min
